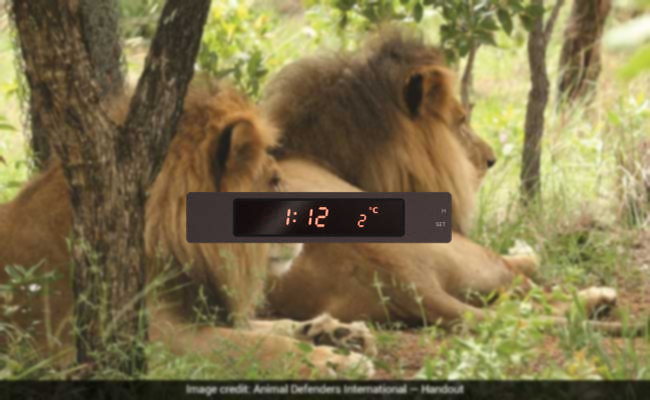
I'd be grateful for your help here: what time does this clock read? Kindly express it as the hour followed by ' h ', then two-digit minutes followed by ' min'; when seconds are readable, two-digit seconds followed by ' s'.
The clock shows 1 h 12 min
